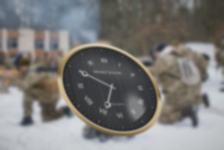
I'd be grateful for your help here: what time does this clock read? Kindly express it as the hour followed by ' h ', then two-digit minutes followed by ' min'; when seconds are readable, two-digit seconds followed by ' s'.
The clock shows 6 h 50 min
